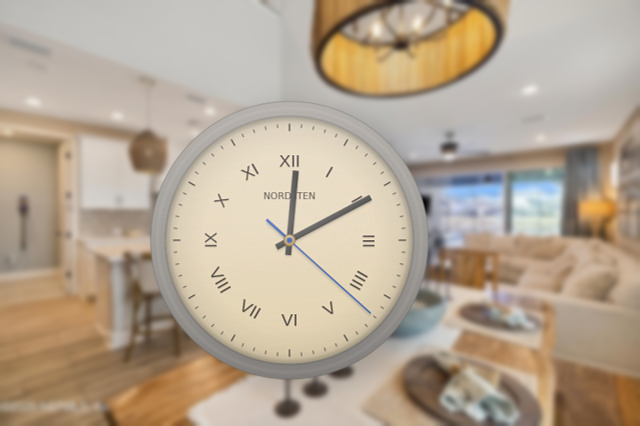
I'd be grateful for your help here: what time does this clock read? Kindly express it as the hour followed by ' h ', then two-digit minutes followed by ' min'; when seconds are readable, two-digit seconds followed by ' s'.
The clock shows 12 h 10 min 22 s
